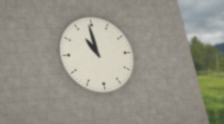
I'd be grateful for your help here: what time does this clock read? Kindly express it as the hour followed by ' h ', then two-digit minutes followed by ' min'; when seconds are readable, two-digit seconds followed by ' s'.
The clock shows 10 h 59 min
